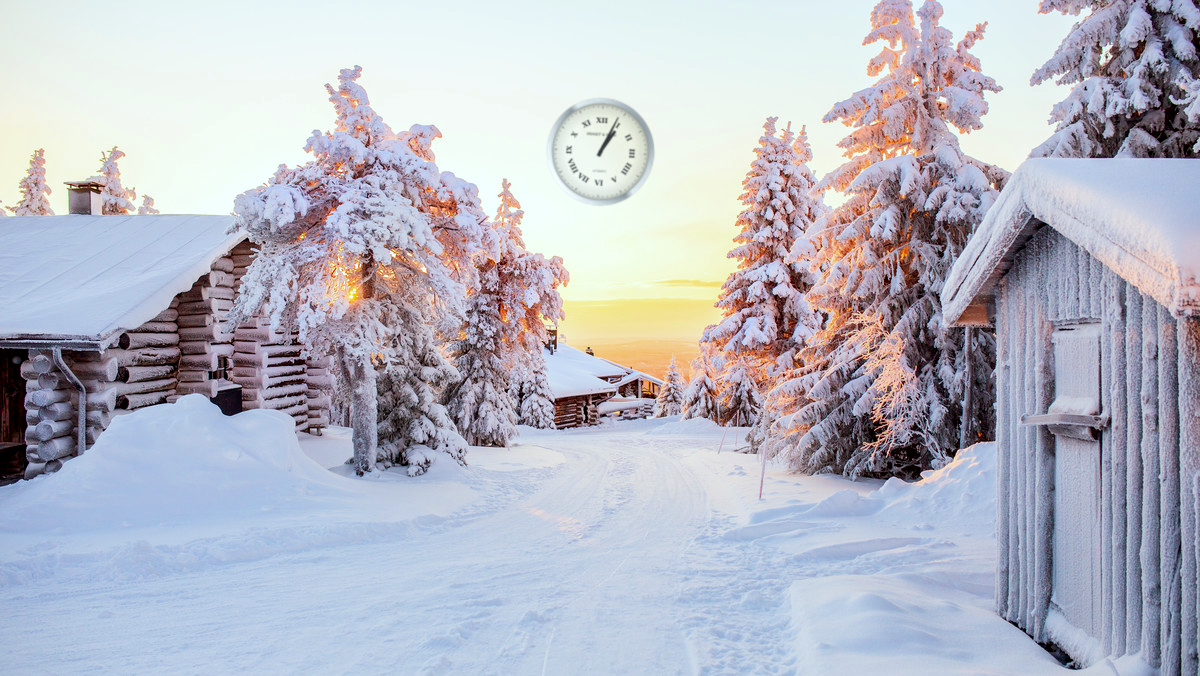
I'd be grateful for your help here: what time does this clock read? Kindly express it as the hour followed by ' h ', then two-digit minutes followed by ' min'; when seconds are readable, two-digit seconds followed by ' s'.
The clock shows 1 h 04 min
